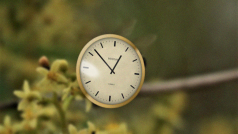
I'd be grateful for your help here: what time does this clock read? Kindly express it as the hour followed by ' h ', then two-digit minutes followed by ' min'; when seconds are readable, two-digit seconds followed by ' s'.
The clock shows 12 h 52 min
